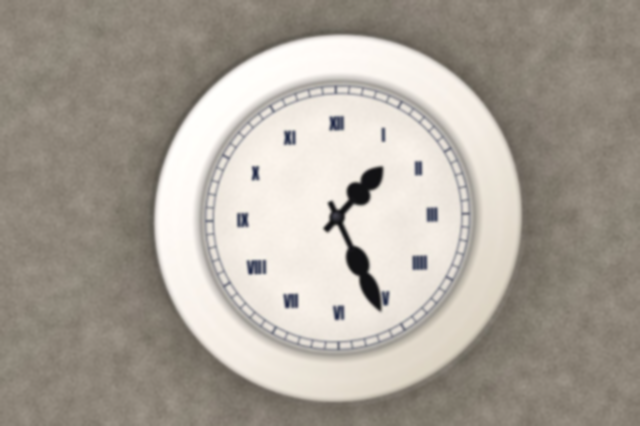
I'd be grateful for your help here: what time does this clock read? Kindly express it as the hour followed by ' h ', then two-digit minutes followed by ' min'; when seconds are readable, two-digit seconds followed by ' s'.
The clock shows 1 h 26 min
